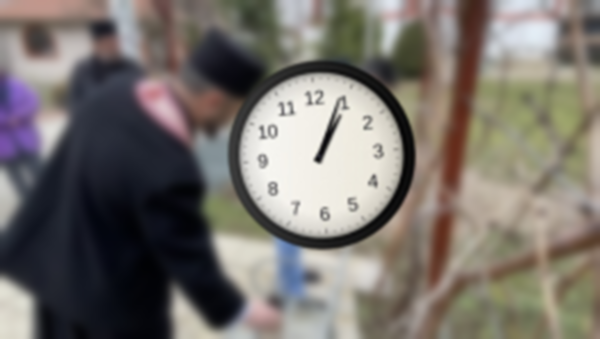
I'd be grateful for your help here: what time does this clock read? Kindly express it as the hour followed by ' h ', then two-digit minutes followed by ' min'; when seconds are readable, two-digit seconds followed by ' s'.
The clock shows 1 h 04 min
